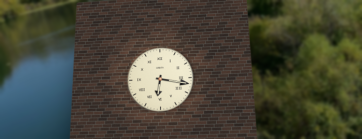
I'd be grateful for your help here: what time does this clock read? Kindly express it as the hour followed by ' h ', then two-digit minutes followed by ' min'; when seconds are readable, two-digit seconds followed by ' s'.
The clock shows 6 h 17 min
